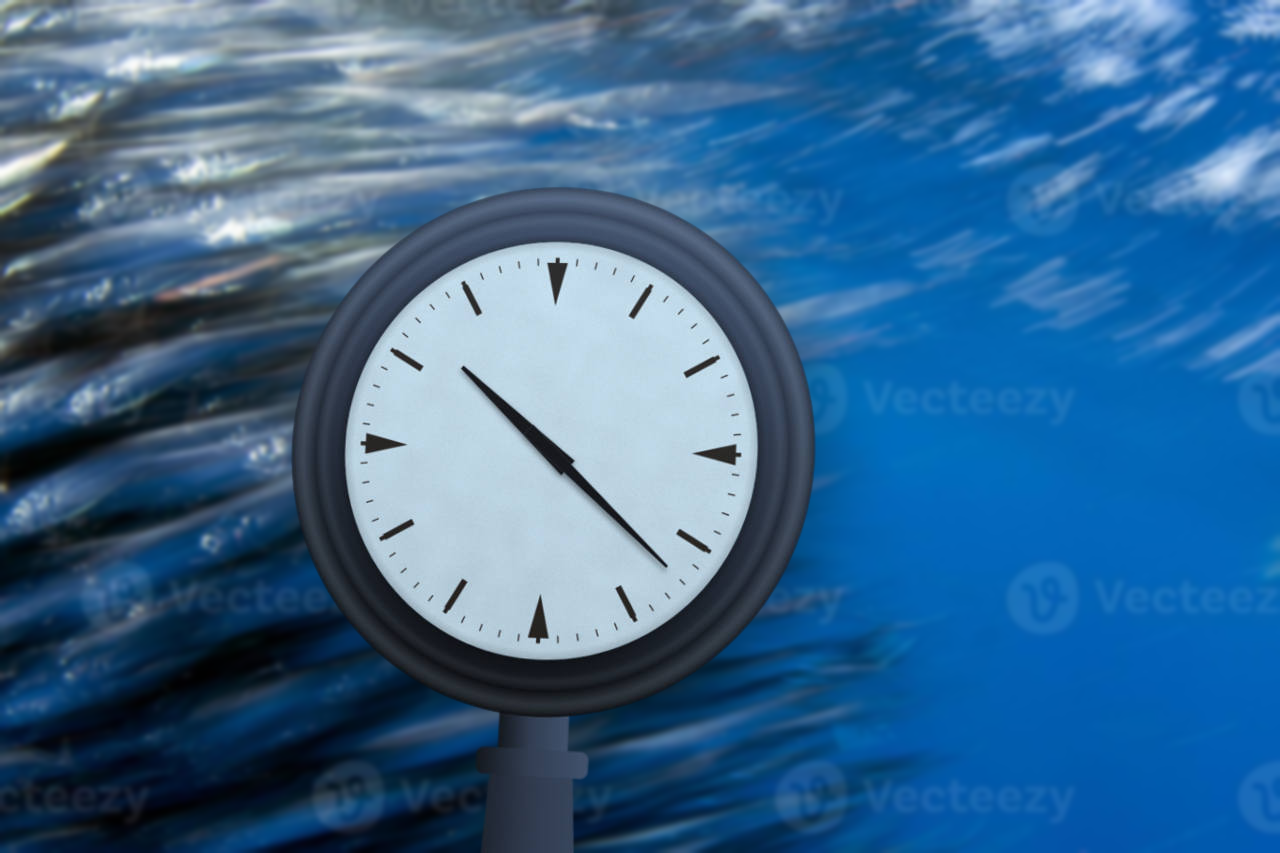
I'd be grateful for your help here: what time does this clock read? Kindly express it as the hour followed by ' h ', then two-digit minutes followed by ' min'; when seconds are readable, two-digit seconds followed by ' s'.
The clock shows 10 h 22 min
